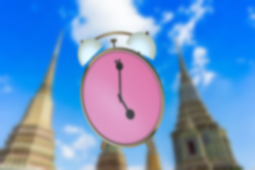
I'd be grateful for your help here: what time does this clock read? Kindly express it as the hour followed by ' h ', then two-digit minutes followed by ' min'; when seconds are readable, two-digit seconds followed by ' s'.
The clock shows 5 h 01 min
